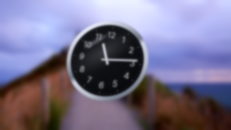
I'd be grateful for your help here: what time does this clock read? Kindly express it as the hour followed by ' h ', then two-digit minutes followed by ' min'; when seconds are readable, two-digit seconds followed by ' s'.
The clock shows 11 h 14 min
